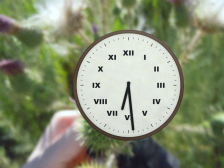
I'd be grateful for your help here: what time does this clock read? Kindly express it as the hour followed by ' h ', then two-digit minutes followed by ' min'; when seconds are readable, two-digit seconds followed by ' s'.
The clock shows 6 h 29 min
